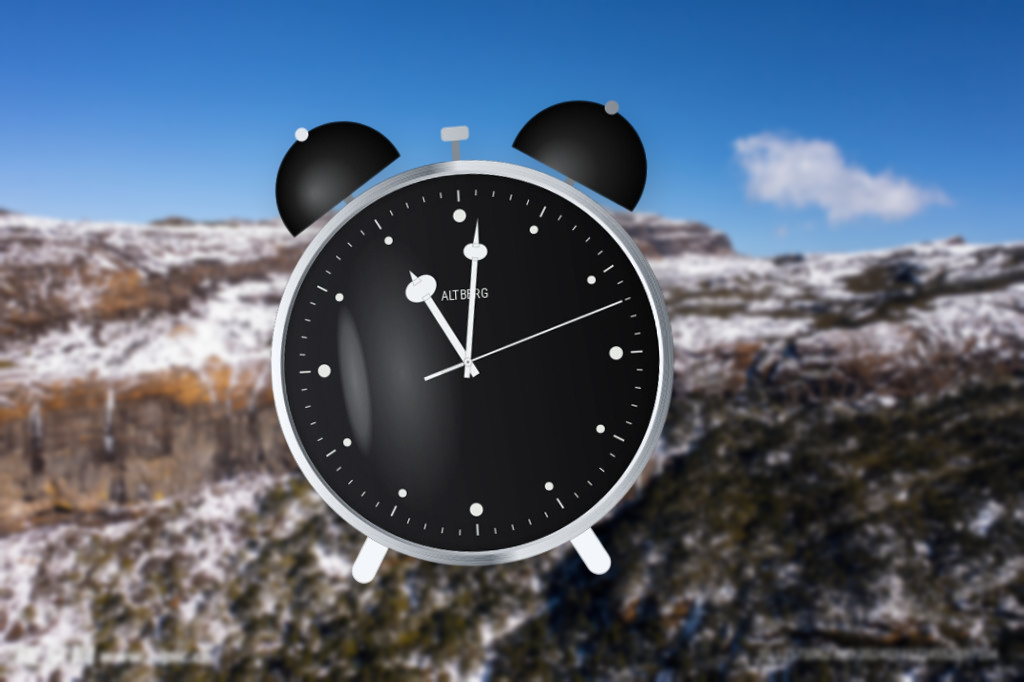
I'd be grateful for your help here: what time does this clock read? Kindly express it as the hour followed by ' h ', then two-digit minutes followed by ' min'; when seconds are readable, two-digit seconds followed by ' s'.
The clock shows 11 h 01 min 12 s
